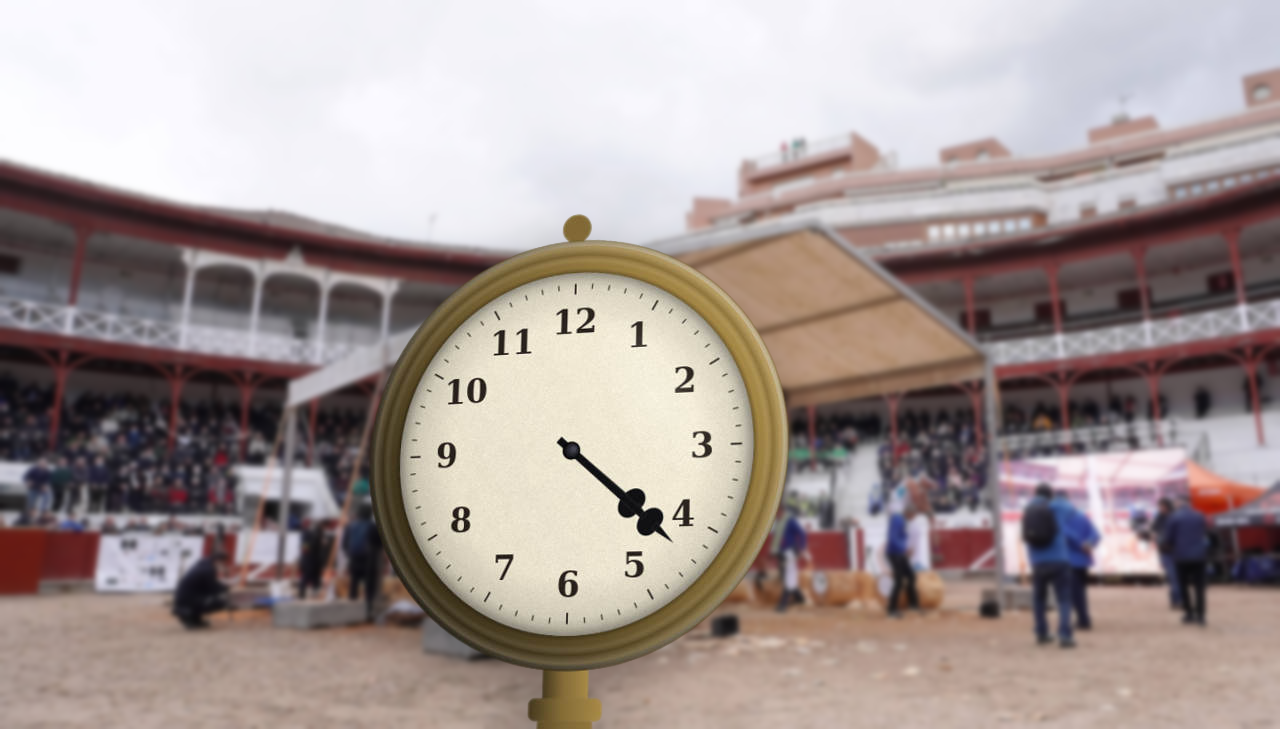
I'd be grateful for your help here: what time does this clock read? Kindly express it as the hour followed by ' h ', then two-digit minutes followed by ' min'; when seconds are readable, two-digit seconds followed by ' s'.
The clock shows 4 h 22 min
